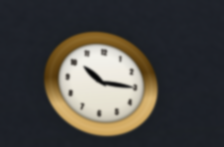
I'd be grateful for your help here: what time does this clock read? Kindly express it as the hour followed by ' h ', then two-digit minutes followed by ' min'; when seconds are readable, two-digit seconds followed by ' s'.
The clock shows 10 h 15 min
